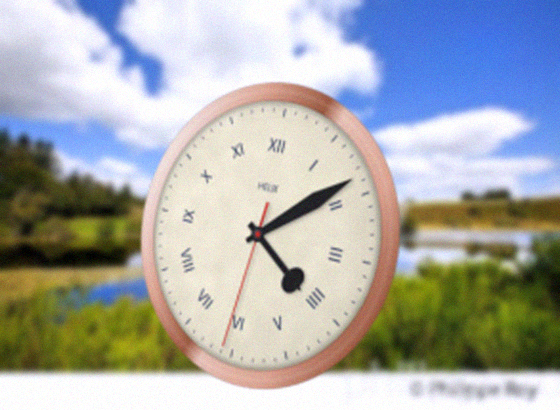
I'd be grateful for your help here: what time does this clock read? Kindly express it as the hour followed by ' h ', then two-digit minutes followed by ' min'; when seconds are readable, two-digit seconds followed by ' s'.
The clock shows 4 h 08 min 31 s
